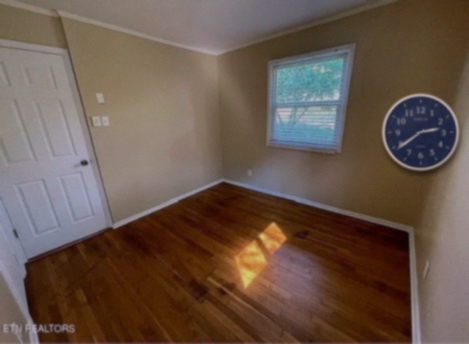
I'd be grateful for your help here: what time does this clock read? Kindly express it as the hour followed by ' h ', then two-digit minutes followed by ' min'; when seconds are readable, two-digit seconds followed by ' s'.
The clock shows 2 h 39 min
